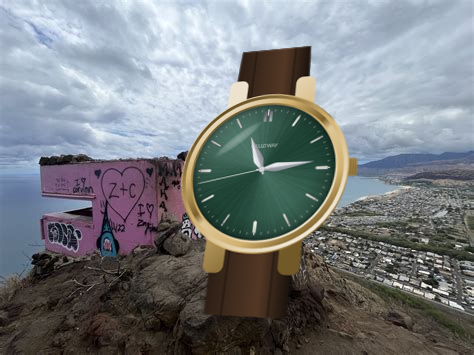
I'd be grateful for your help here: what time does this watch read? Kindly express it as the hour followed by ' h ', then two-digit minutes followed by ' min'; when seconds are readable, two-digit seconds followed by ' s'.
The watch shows 11 h 13 min 43 s
